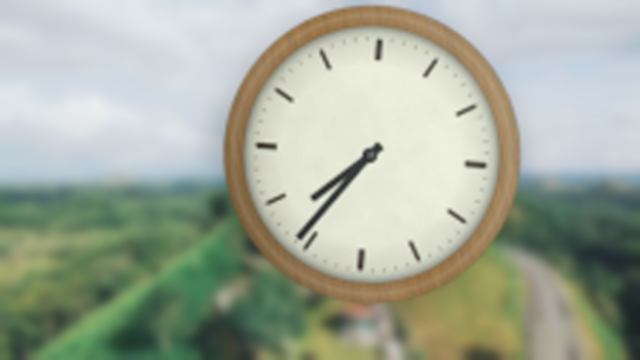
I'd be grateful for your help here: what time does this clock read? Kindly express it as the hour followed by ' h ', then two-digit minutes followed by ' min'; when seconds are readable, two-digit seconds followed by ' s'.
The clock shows 7 h 36 min
